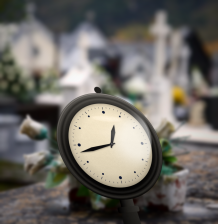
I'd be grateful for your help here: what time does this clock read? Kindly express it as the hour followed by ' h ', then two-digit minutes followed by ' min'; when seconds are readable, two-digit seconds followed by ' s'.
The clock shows 12 h 43 min
